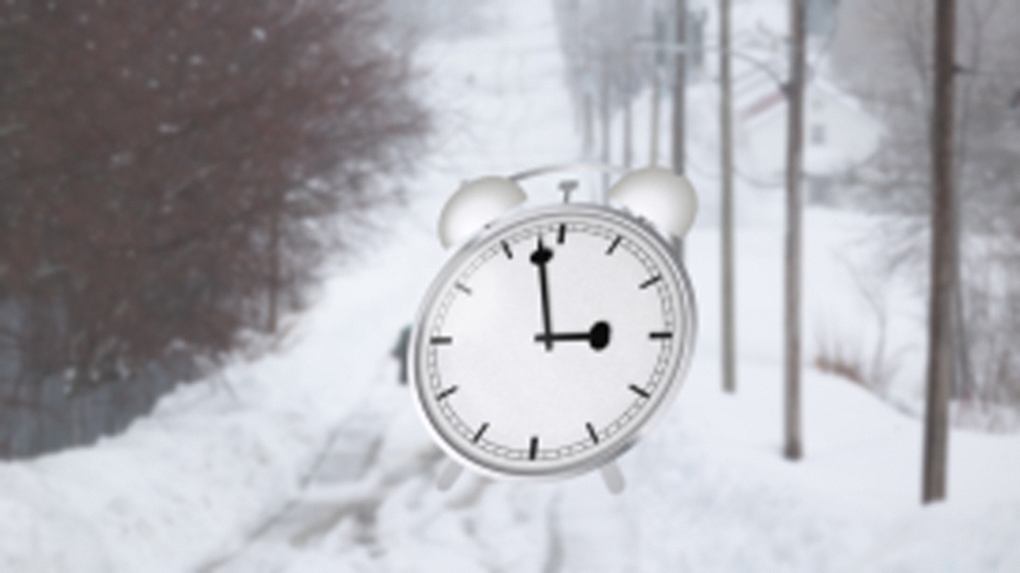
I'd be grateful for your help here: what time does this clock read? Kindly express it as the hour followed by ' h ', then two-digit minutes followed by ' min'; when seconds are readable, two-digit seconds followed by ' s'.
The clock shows 2 h 58 min
